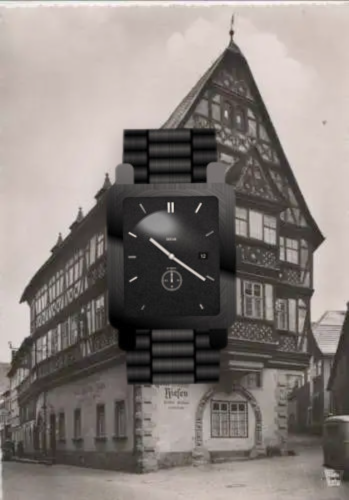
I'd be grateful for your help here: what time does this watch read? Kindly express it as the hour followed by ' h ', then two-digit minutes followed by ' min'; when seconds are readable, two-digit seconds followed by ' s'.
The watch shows 10 h 21 min
